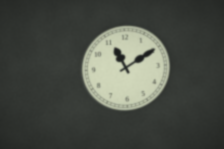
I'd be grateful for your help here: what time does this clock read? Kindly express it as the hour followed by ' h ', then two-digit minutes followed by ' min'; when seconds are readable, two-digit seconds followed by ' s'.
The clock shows 11 h 10 min
